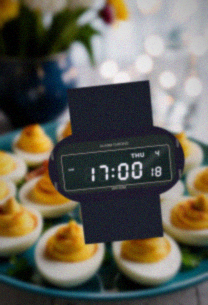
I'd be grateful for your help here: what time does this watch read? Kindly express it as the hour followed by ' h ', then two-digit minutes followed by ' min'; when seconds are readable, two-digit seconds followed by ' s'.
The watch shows 17 h 00 min 18 s
